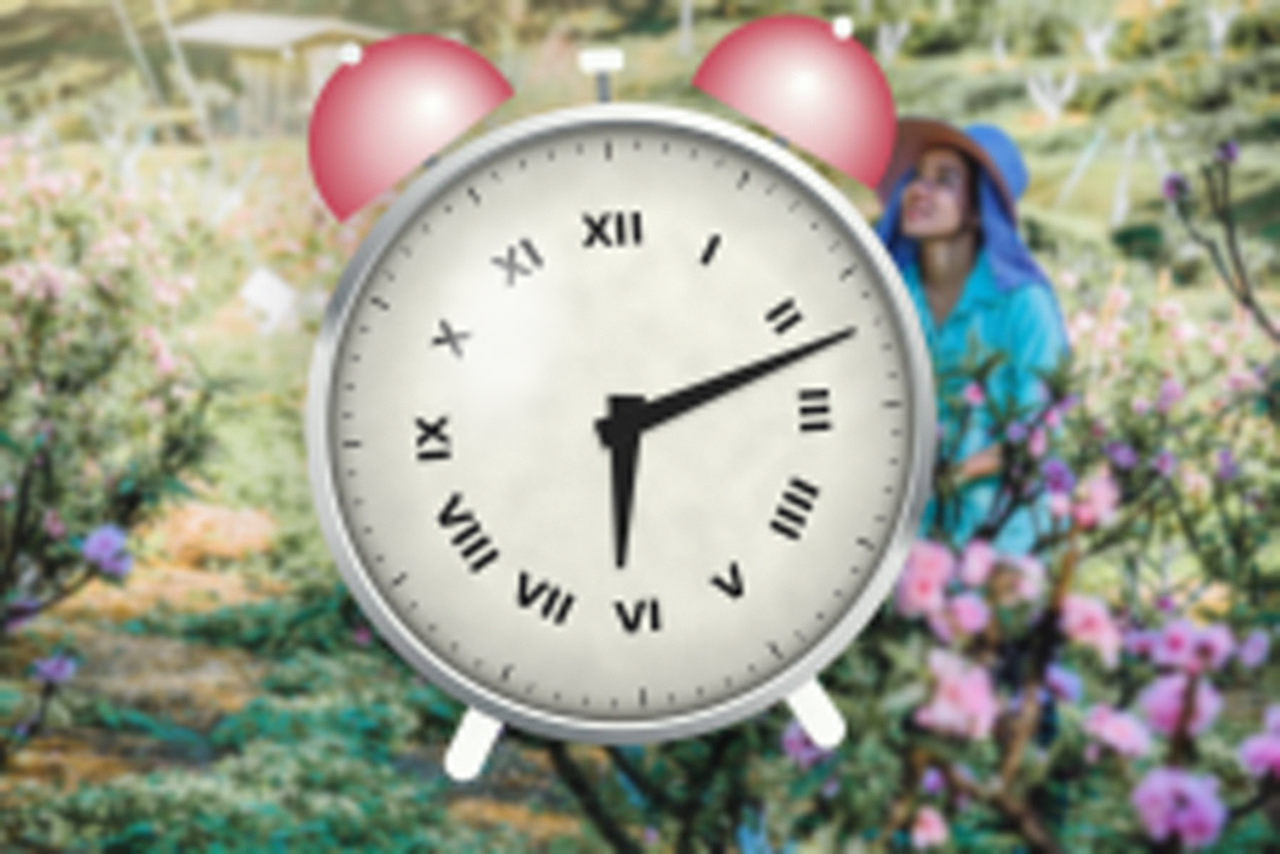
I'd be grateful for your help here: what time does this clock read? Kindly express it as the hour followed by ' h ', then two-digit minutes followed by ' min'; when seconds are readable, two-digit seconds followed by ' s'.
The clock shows 6 h 12 min
